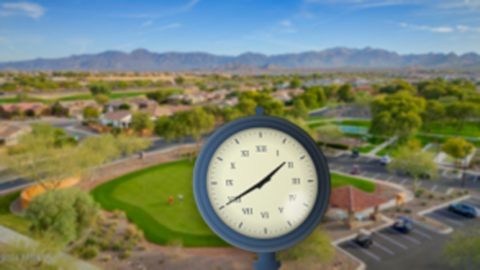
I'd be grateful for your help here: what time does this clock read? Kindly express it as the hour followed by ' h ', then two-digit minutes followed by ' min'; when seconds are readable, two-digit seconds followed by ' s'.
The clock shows 1 h 40 min
